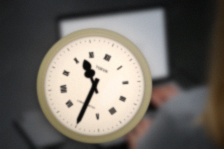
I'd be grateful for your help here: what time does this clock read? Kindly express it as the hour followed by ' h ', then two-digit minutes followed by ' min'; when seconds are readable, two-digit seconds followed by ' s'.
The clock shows 10 h 30 min
